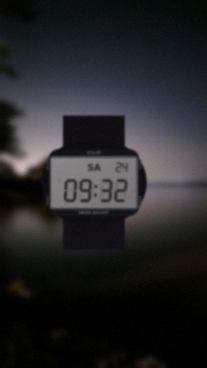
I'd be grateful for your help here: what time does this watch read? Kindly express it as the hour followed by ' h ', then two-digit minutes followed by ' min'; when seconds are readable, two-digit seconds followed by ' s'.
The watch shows 9 h 32 min
